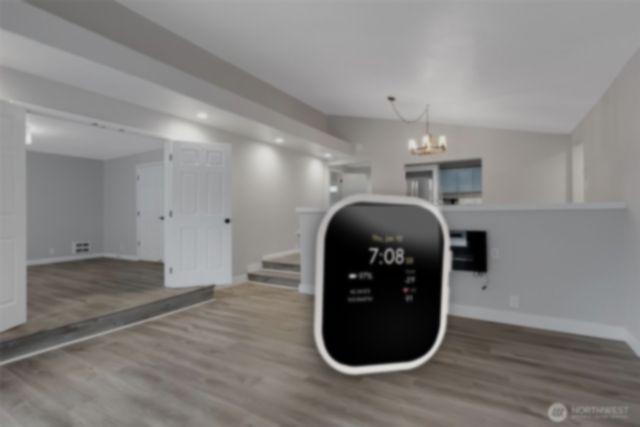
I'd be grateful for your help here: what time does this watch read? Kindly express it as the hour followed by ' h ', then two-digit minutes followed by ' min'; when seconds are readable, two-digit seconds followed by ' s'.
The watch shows 7 h 08 min
